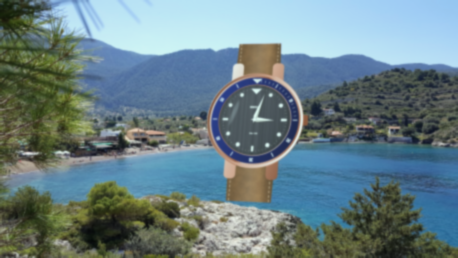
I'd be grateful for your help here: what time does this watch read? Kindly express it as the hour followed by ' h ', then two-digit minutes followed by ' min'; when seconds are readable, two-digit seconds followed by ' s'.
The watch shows 3 h 03 min
